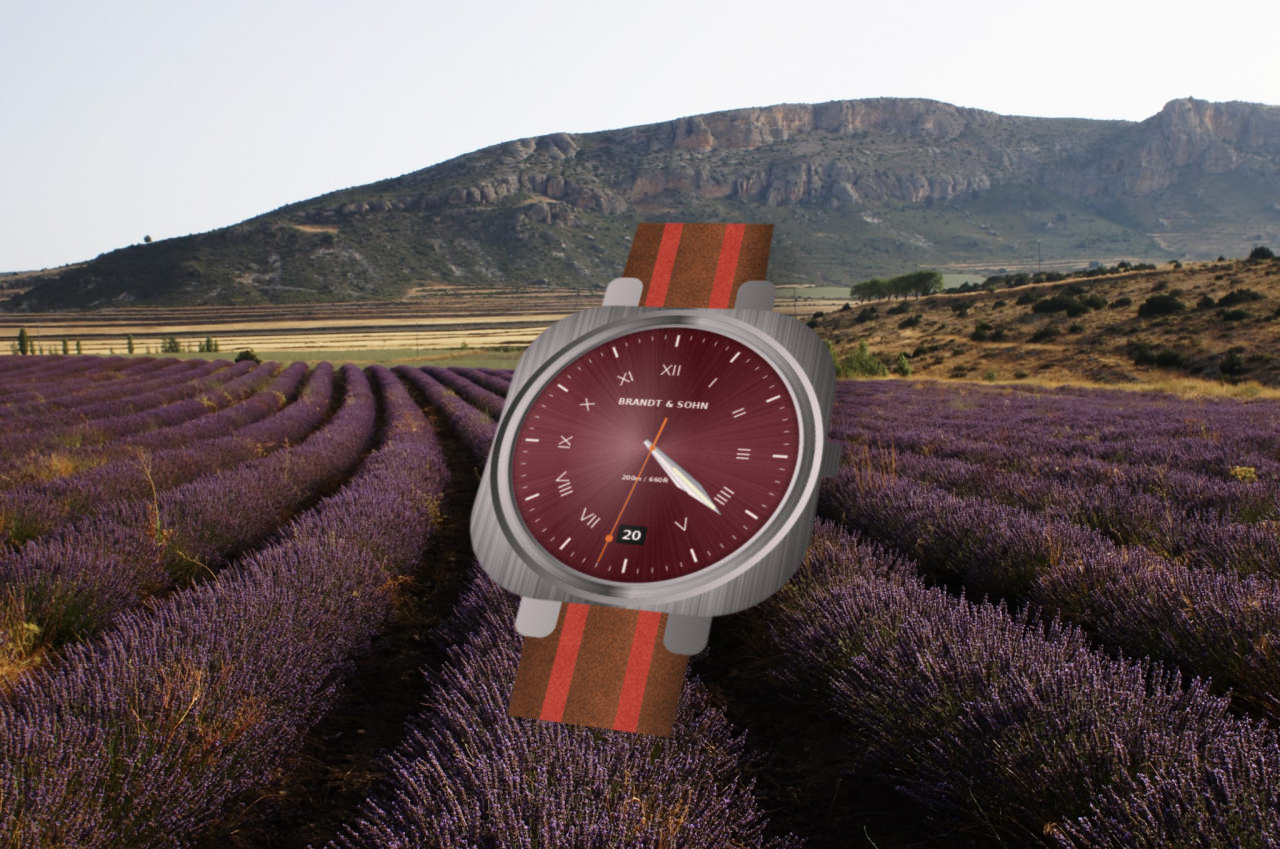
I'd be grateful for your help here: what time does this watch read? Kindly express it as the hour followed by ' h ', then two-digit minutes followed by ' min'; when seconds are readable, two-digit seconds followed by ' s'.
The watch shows 4 h 21 min 32 s
